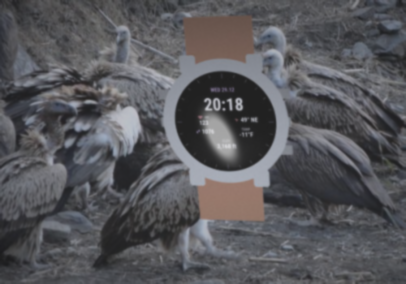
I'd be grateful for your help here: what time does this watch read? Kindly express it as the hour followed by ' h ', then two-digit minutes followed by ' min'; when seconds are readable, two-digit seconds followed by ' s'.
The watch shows 20 h 18 min
